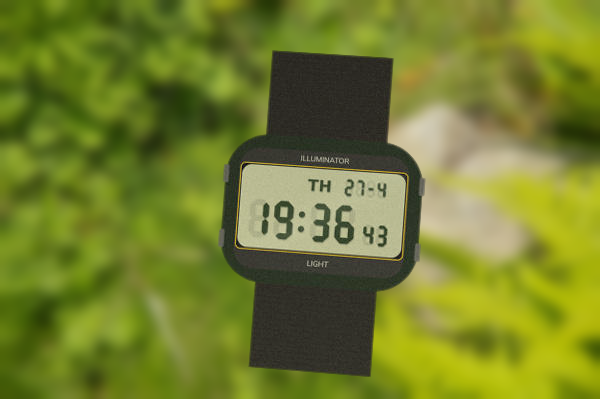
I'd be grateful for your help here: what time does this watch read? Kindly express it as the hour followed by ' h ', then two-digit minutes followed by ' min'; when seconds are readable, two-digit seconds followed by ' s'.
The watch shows 19 h 36 min 43 s
